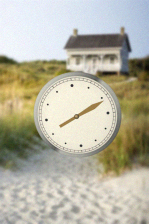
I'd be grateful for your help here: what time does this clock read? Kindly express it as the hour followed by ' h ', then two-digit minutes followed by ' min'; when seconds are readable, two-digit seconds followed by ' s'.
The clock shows 8 h 11 min
